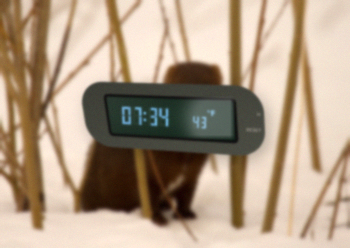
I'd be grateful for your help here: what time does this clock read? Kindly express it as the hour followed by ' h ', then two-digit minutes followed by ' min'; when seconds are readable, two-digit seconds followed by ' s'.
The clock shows 7 h 34 min
